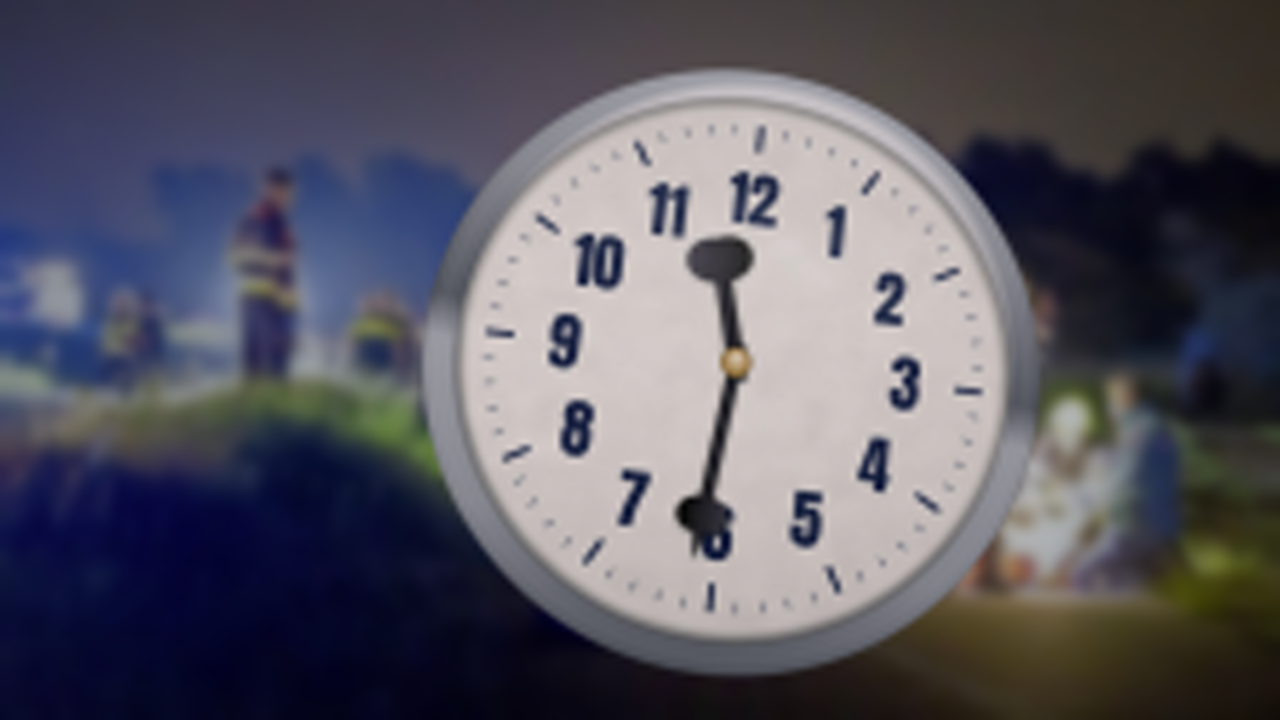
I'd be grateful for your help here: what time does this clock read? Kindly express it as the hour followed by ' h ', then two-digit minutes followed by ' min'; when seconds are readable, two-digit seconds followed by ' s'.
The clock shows 11 h 31 min
